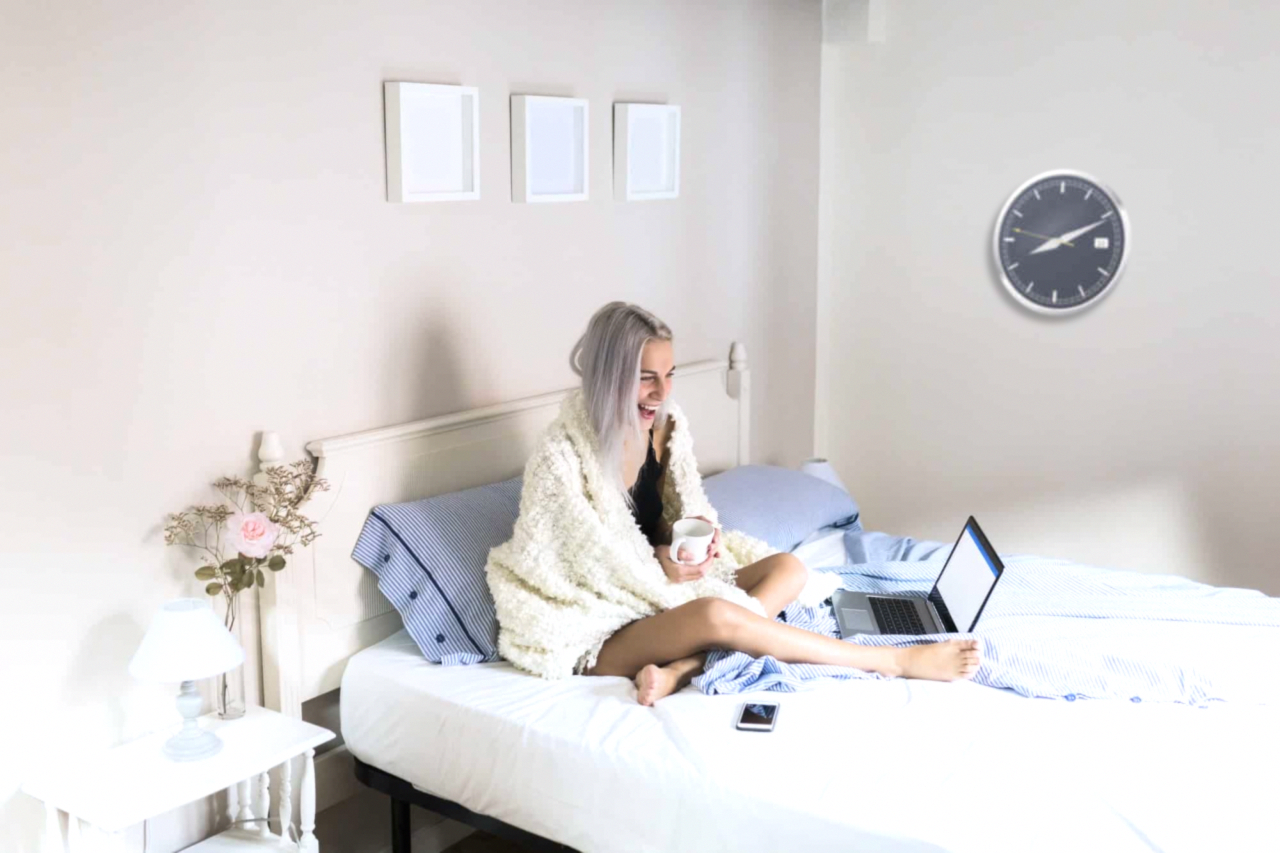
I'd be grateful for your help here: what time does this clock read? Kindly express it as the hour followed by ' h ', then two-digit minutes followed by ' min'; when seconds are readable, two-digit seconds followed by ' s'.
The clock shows 8 h 10 min 47 s
